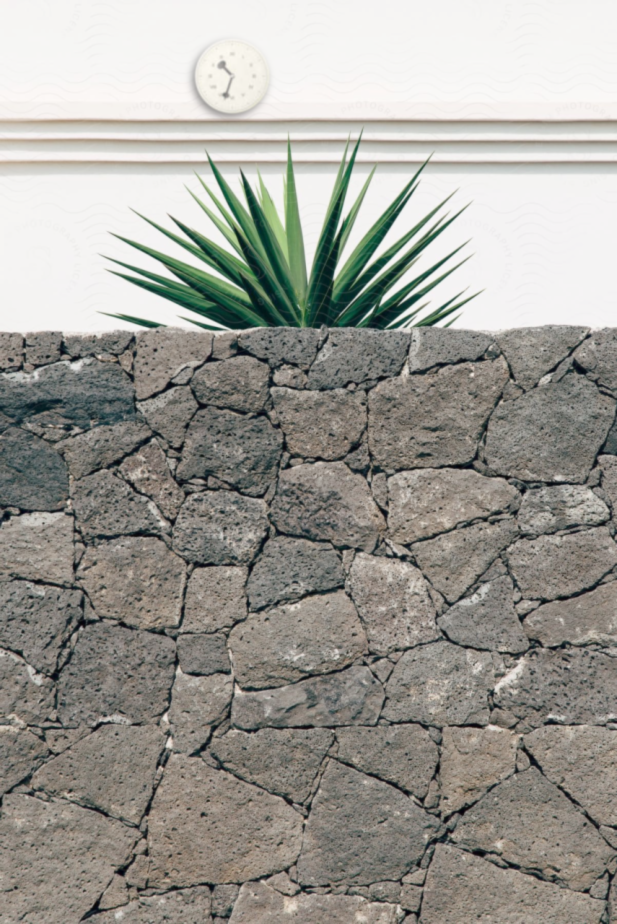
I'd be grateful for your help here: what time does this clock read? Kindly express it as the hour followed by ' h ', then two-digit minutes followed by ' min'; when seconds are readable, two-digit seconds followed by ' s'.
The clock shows 10 h 33 min
